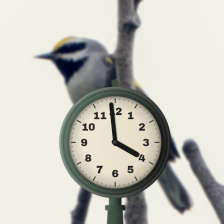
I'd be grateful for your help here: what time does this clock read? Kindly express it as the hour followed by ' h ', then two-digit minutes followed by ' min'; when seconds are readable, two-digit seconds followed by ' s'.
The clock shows 3 h 59 min
